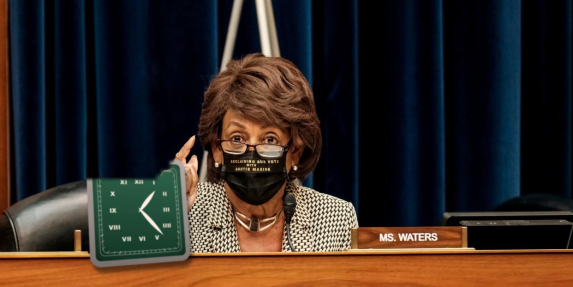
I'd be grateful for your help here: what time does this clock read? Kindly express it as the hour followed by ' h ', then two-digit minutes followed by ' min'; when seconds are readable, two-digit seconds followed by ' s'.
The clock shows 1 h 23 min
